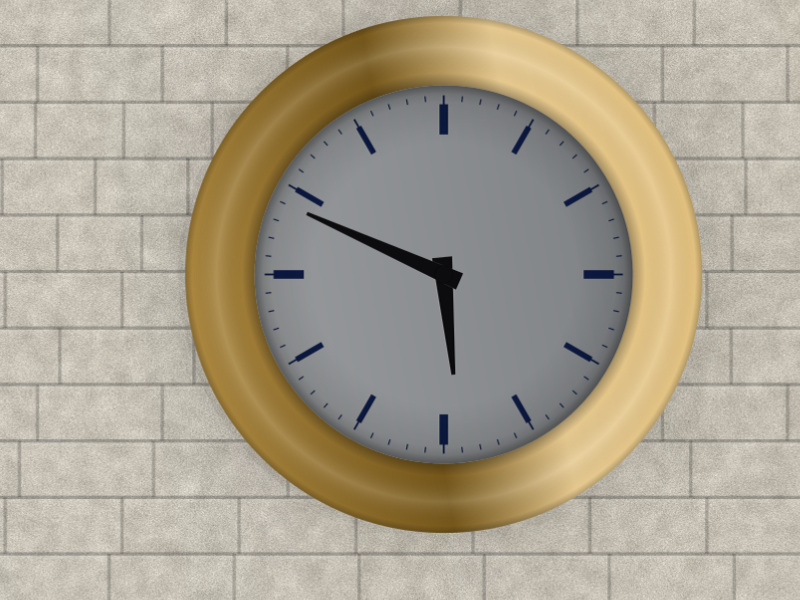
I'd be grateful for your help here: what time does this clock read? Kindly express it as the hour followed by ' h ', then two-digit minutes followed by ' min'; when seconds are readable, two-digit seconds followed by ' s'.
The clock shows 5 h 49 min
